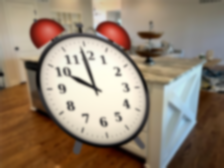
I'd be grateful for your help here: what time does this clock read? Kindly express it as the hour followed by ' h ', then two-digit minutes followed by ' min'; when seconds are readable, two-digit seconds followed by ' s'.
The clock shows 9 h 59 min
